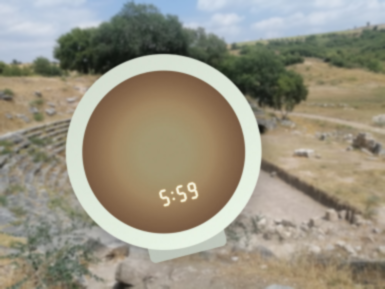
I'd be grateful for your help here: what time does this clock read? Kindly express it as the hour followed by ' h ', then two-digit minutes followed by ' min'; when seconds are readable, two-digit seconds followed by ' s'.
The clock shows 5 h 59 min
